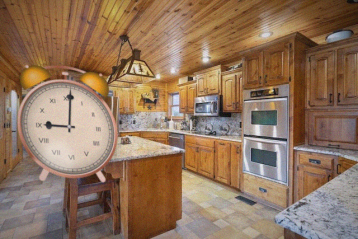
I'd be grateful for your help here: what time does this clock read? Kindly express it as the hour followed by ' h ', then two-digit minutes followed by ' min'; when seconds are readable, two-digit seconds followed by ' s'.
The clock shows 9 h 01 min
